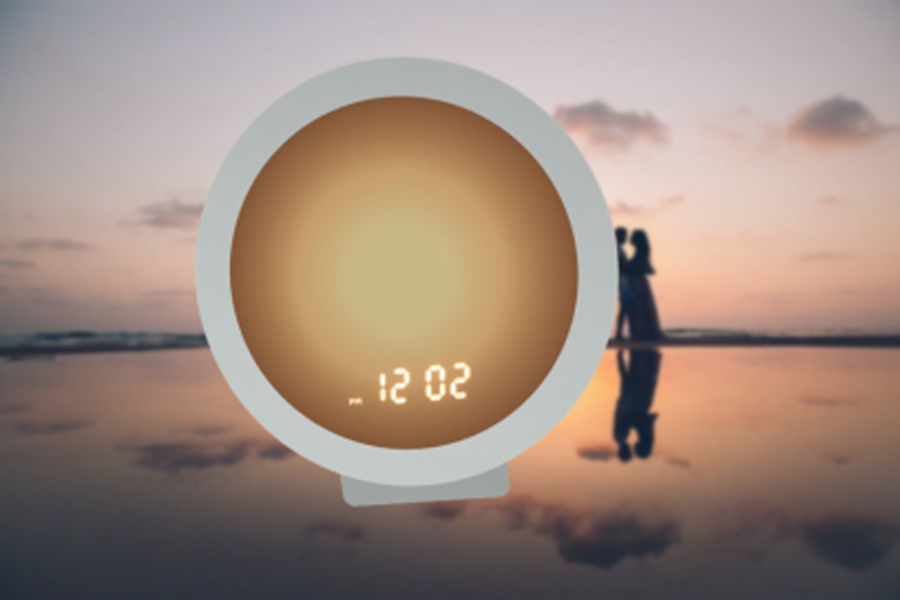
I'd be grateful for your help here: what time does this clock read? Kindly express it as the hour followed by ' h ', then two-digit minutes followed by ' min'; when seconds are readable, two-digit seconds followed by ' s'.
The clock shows 12 h 02 min
